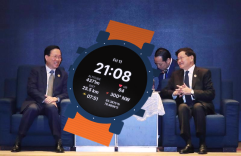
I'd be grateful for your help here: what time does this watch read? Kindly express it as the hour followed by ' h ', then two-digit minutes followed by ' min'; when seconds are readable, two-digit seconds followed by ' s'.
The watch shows 21 h 08 min
